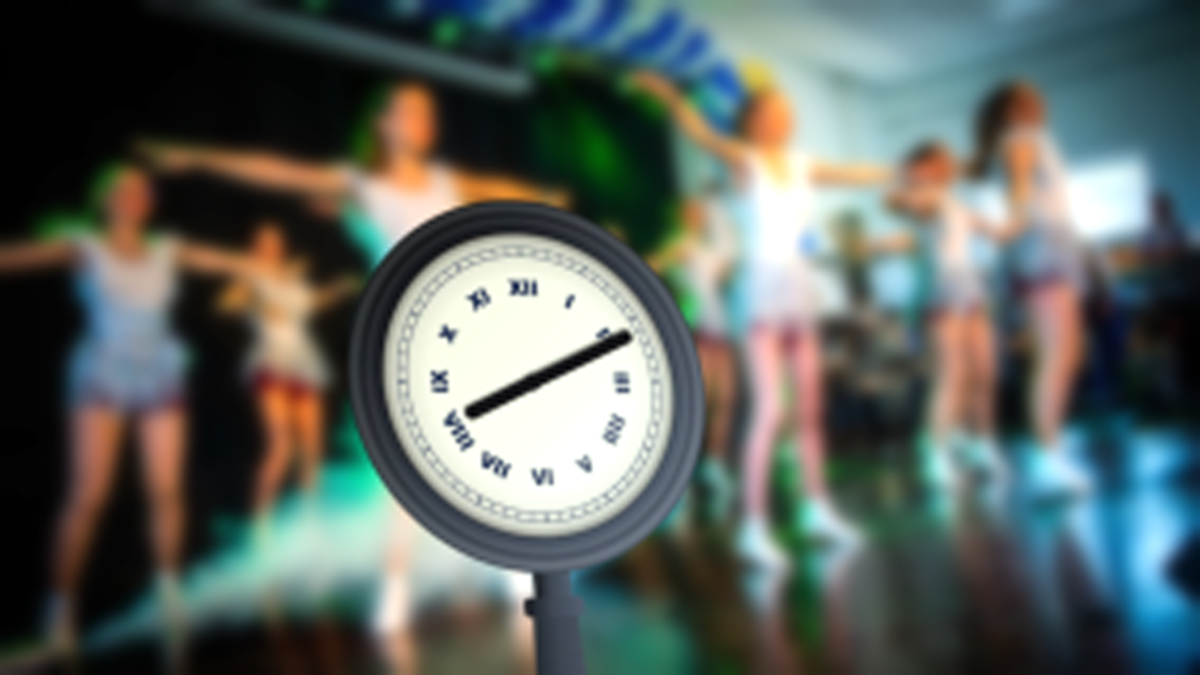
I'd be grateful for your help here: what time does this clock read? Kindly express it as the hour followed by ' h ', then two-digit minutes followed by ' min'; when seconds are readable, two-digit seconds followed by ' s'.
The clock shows 8 h 11 min
